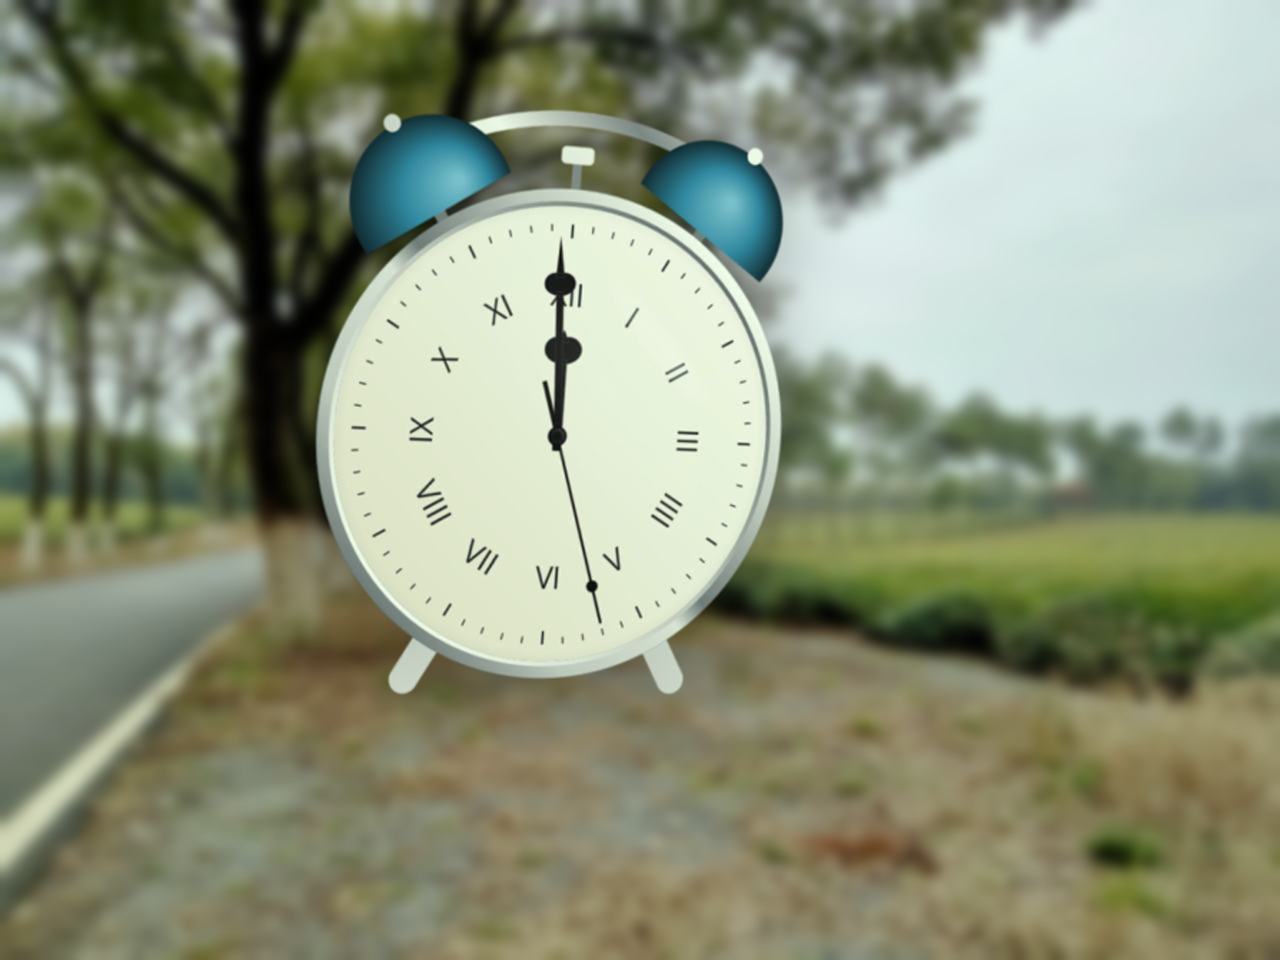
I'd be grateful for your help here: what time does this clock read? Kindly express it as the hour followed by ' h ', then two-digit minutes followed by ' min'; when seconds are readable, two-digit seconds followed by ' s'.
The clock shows 11 h 59 min 27 s
